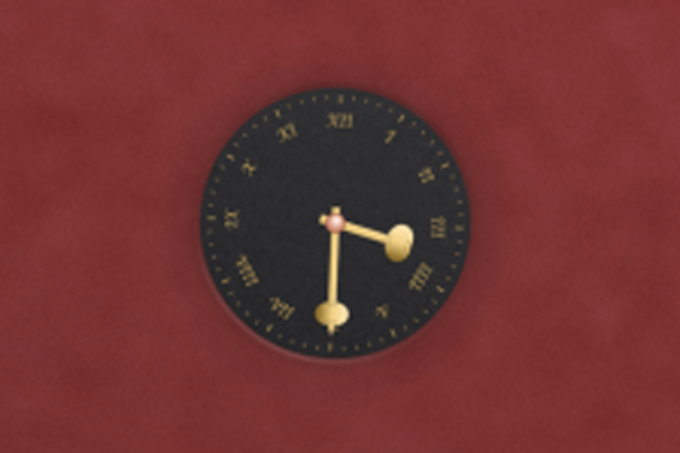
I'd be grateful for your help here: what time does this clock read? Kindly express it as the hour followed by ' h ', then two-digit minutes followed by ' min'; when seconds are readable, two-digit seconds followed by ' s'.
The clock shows 3 h 30 min
